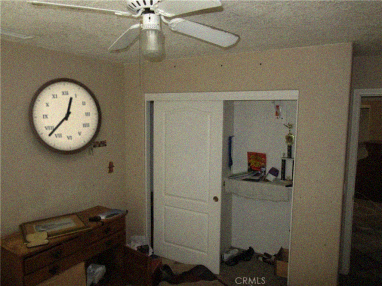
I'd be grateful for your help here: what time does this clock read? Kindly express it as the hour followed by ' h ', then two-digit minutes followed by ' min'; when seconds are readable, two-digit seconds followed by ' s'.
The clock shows 12 h 38 min
